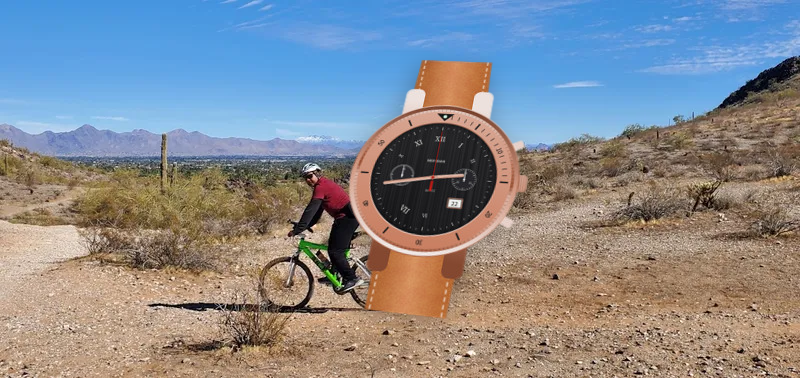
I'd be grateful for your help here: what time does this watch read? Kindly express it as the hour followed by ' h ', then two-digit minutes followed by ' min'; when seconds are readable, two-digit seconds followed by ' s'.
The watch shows 2 h 43 min
